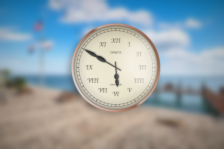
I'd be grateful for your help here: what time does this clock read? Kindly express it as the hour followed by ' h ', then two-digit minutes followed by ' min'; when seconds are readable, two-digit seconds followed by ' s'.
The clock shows 5 h 50 min
